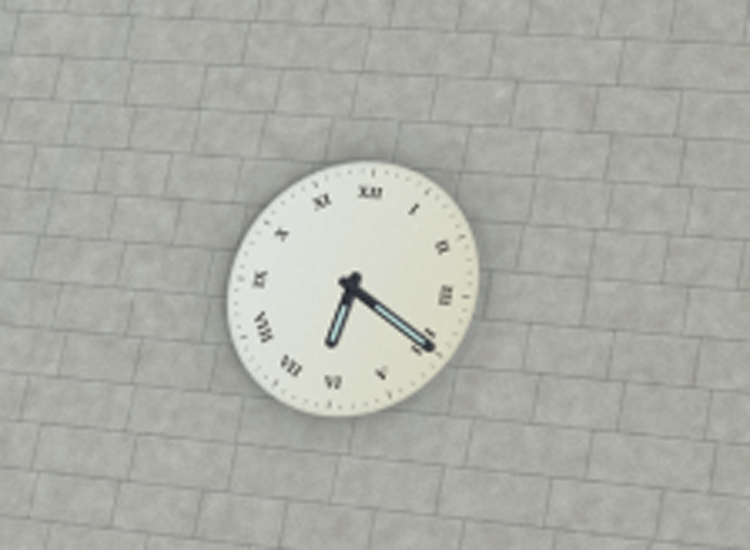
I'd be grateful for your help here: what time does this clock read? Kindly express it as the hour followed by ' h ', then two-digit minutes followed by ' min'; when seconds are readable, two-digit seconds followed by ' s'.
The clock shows 6 h 20 min
